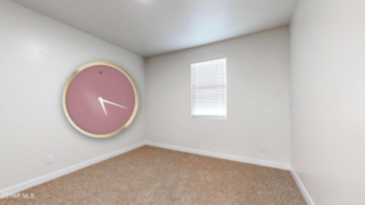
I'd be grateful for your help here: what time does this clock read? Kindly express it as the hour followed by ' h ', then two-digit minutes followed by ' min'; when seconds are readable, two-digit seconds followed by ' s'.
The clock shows 5 h 18 min
